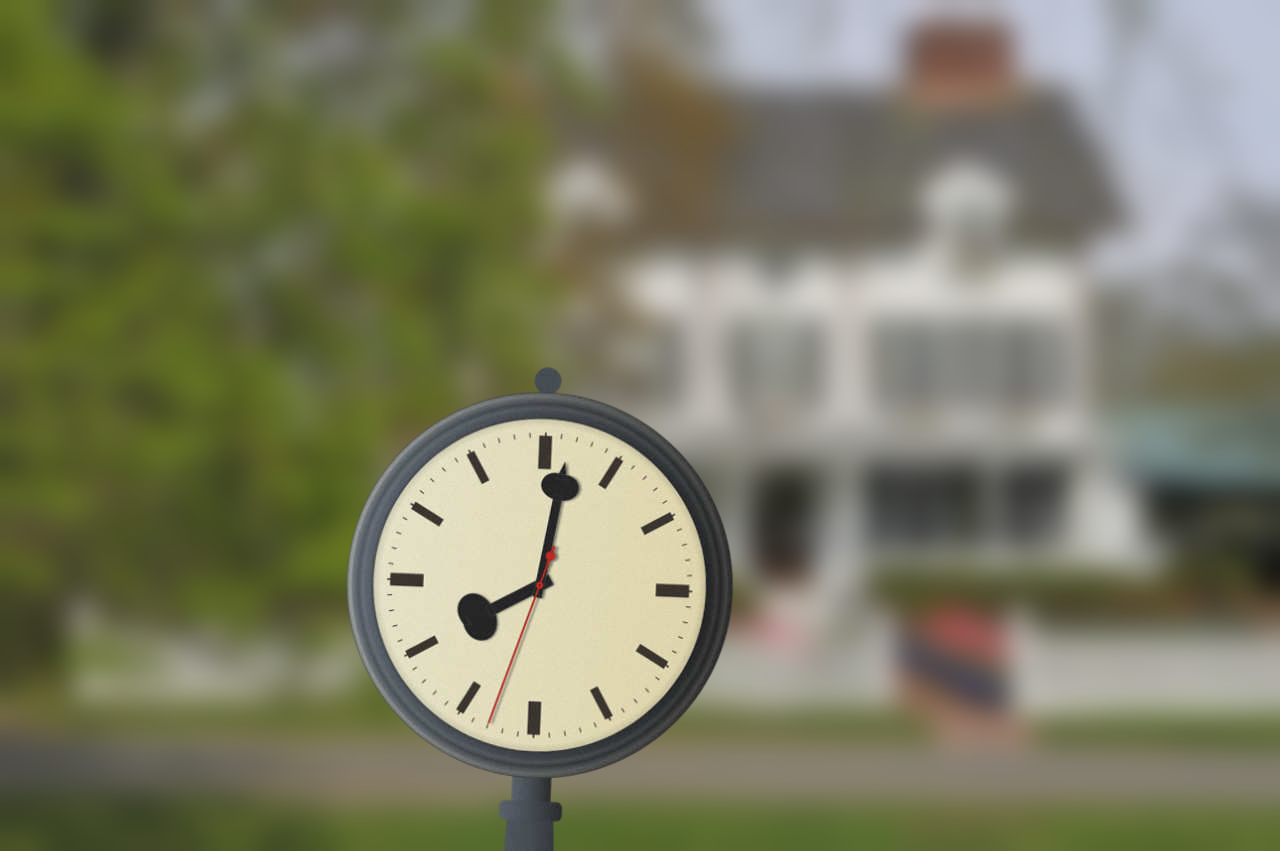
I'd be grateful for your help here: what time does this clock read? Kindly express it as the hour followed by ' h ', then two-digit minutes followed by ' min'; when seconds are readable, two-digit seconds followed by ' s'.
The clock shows 8 h 01 min 33 s
